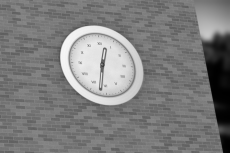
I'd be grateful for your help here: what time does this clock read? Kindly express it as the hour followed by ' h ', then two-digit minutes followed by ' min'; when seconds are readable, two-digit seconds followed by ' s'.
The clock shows 12 h 32 min
